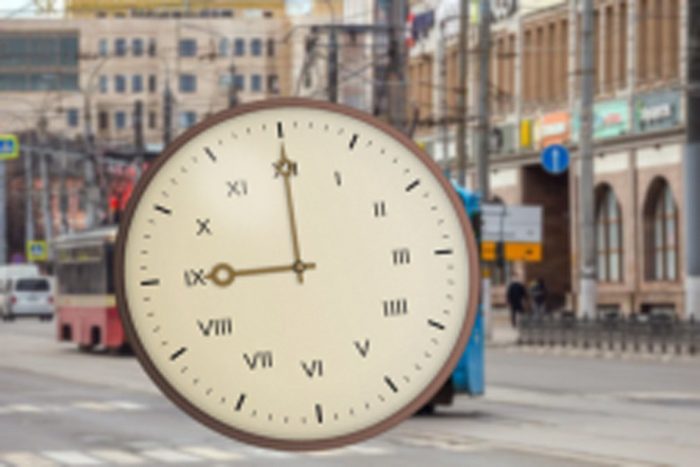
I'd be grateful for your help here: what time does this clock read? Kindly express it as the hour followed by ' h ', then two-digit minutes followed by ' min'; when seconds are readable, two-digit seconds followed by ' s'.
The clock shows 9 h 00 min
